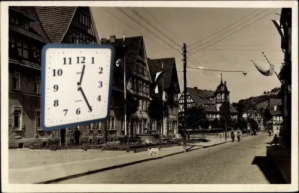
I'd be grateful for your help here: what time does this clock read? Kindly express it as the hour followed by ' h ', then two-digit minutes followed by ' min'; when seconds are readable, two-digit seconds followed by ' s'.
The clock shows 12 h 25 min
